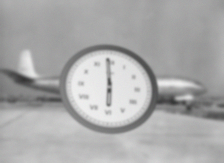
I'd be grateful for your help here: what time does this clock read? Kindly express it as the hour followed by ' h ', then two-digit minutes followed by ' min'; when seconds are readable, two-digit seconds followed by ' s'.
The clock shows 5 h 59 min
